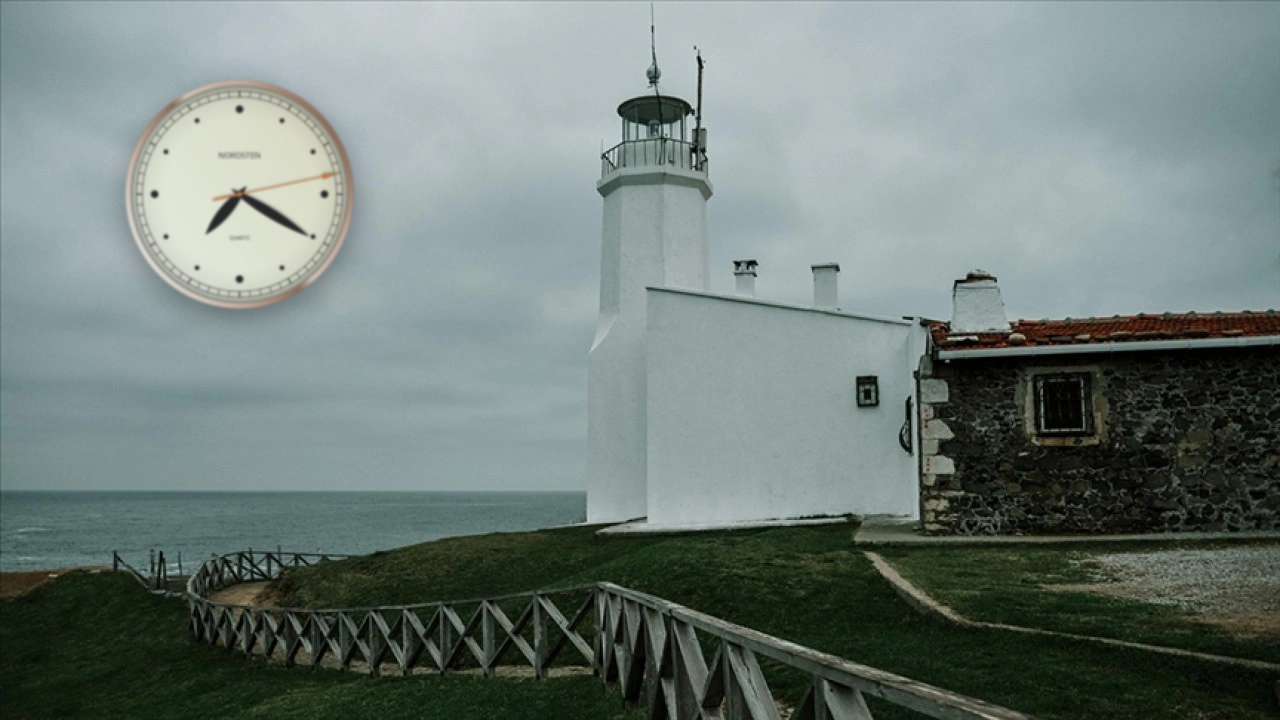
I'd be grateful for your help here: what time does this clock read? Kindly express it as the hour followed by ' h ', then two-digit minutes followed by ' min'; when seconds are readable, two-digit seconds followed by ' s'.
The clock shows 7 h 20 min 13 s
